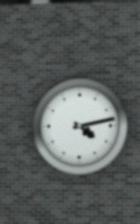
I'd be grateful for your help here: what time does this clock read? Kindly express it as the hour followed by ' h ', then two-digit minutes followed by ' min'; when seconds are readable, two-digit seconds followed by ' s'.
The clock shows 4 h 13 min
